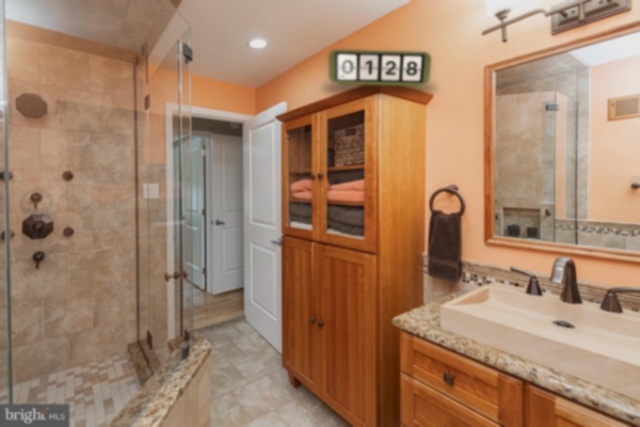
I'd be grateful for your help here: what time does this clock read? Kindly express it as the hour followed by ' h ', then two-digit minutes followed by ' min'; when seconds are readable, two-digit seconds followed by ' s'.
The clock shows 1 h 28 min
